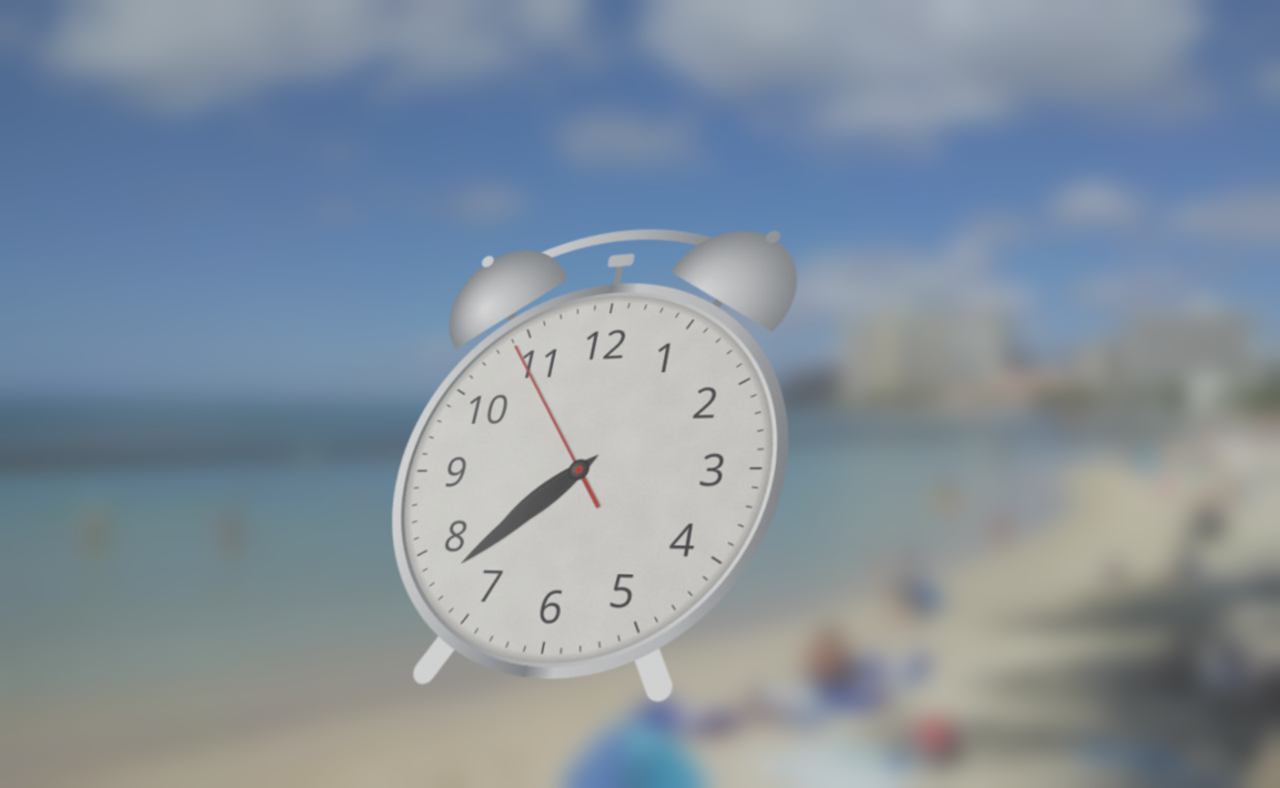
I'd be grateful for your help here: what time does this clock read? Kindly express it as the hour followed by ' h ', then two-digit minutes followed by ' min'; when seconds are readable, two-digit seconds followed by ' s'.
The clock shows 7 h 37 min 54 s
